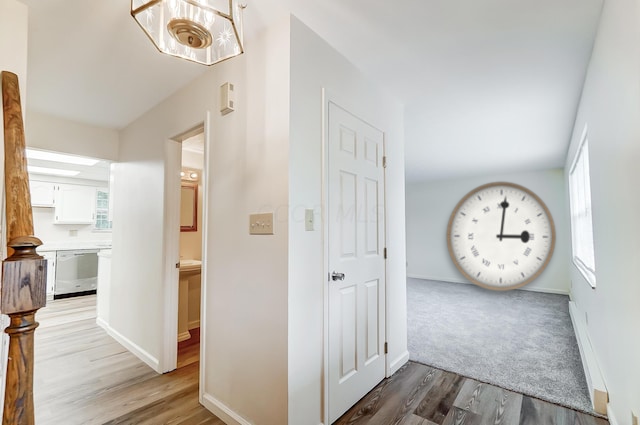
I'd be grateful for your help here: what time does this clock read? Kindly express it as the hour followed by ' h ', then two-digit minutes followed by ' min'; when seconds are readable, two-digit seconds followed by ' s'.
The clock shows 3 h 01 min
